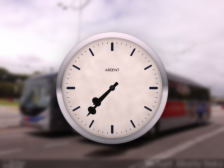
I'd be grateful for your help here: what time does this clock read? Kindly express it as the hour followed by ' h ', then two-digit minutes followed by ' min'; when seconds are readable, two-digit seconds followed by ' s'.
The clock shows 7 h 37 min
